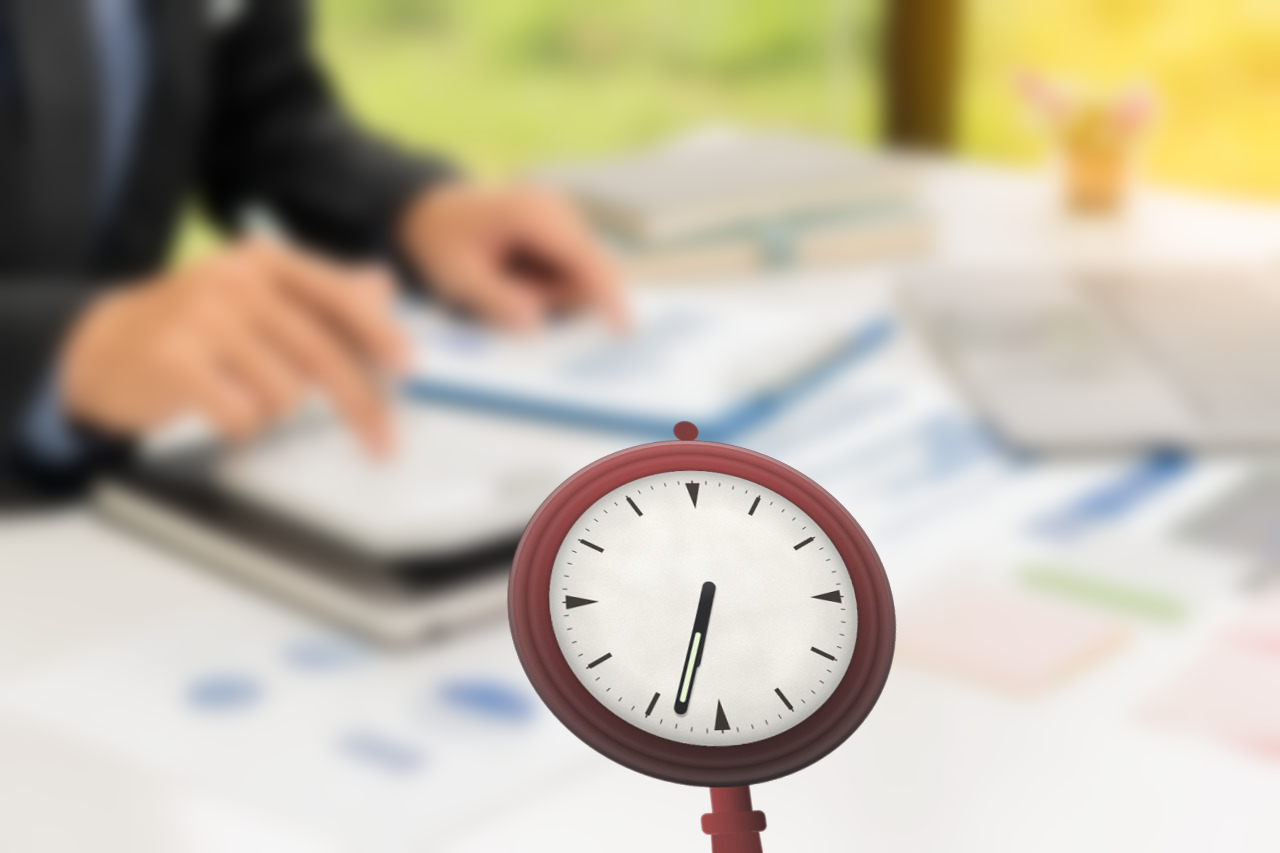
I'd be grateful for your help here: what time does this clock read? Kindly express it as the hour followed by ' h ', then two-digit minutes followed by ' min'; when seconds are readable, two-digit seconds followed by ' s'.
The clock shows 6 h 33 min
